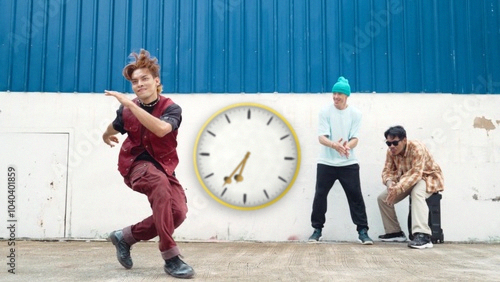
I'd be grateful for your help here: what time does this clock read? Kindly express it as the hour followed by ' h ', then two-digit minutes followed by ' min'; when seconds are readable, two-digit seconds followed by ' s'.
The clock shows 6 h 36 min
